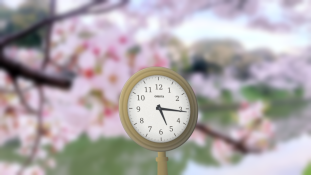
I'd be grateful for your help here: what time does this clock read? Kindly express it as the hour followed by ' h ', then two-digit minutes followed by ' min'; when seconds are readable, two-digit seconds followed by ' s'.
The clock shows 5 h 16 min
